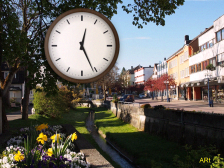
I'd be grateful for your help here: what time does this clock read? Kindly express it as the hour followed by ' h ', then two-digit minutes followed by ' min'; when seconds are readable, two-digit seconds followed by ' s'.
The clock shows 12 h 26 min
